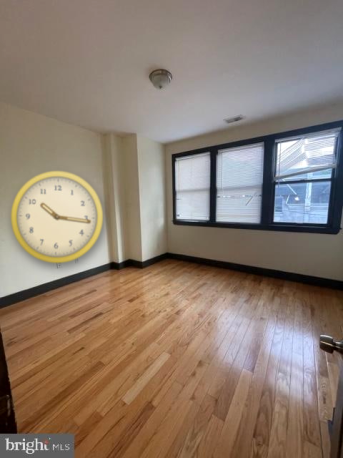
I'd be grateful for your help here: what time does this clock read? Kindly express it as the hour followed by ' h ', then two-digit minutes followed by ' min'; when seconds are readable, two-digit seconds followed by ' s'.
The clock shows 10 h 16 min
